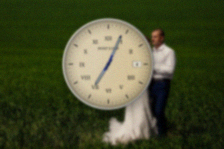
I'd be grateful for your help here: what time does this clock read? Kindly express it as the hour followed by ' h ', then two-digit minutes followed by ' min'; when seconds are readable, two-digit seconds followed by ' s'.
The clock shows 7 h 04 min
